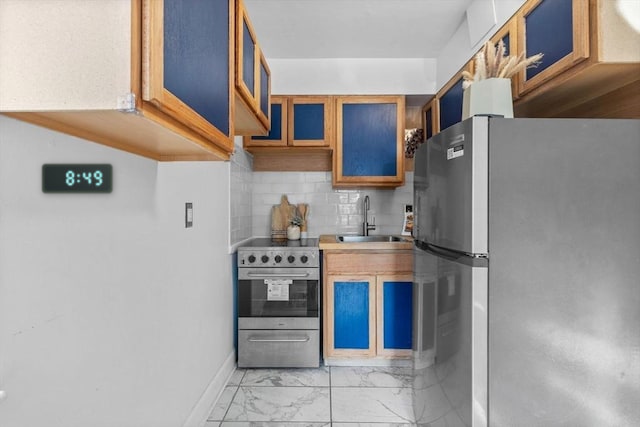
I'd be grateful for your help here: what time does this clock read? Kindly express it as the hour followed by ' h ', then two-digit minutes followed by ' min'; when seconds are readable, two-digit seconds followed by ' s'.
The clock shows 8 h 49 min
